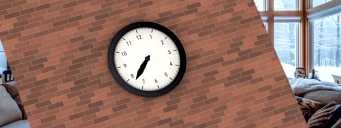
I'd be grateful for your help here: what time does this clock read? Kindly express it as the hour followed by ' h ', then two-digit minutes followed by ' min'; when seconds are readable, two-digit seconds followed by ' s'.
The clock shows 7 h 38 min
